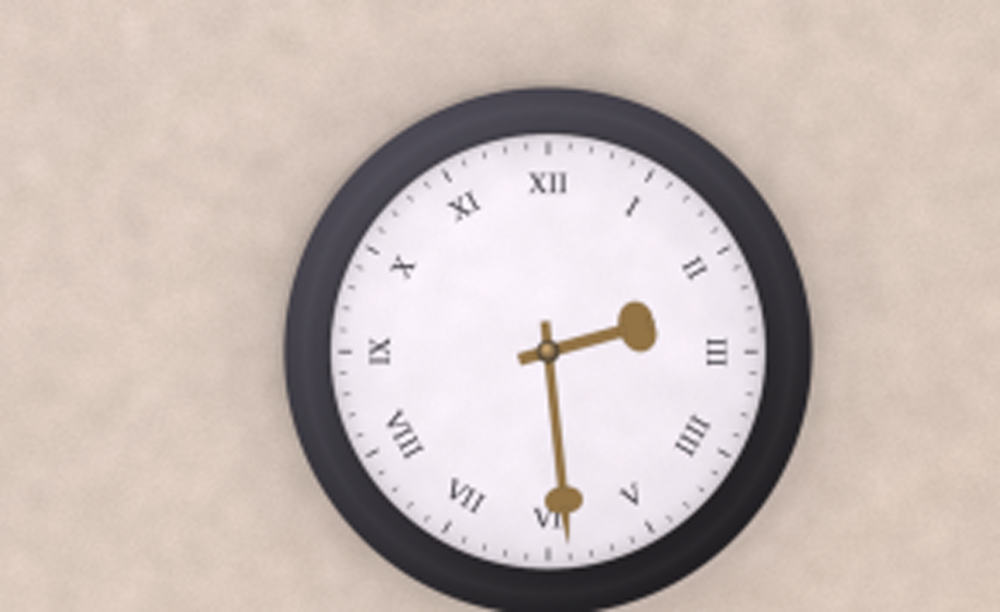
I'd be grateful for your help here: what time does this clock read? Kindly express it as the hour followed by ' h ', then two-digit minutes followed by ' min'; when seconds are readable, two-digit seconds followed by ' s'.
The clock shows 2 h 29 min
